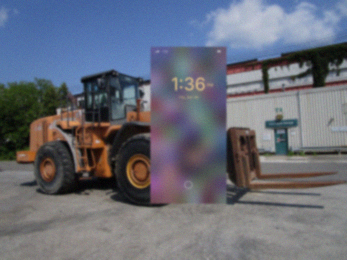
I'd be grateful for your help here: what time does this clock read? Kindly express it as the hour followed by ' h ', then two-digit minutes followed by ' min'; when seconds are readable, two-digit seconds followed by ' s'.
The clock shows 1 h 36 min
